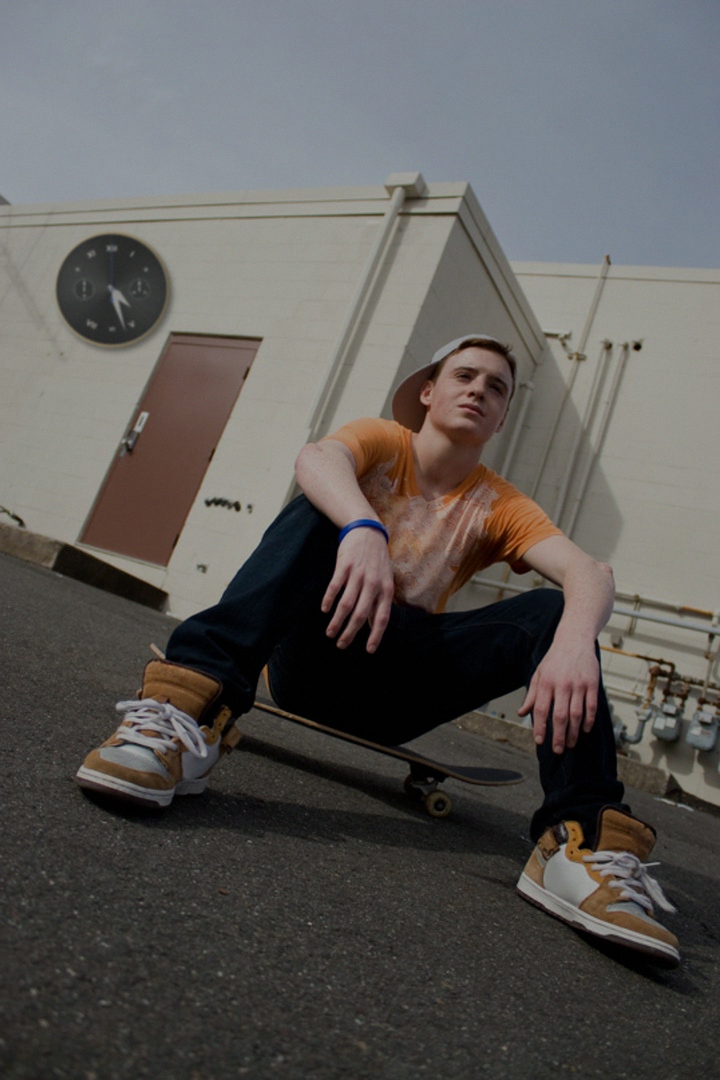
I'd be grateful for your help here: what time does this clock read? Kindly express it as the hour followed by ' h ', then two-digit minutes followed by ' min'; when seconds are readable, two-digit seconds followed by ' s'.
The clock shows 4 h 27 min
